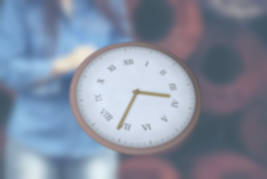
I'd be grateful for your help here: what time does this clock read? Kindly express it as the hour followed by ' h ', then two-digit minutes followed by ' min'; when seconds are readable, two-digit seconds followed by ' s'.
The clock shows 3 h 36 min
